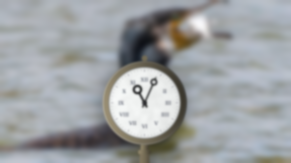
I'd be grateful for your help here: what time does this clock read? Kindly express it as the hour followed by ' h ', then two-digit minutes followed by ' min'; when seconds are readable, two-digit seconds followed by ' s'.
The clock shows 11 h 04 min
